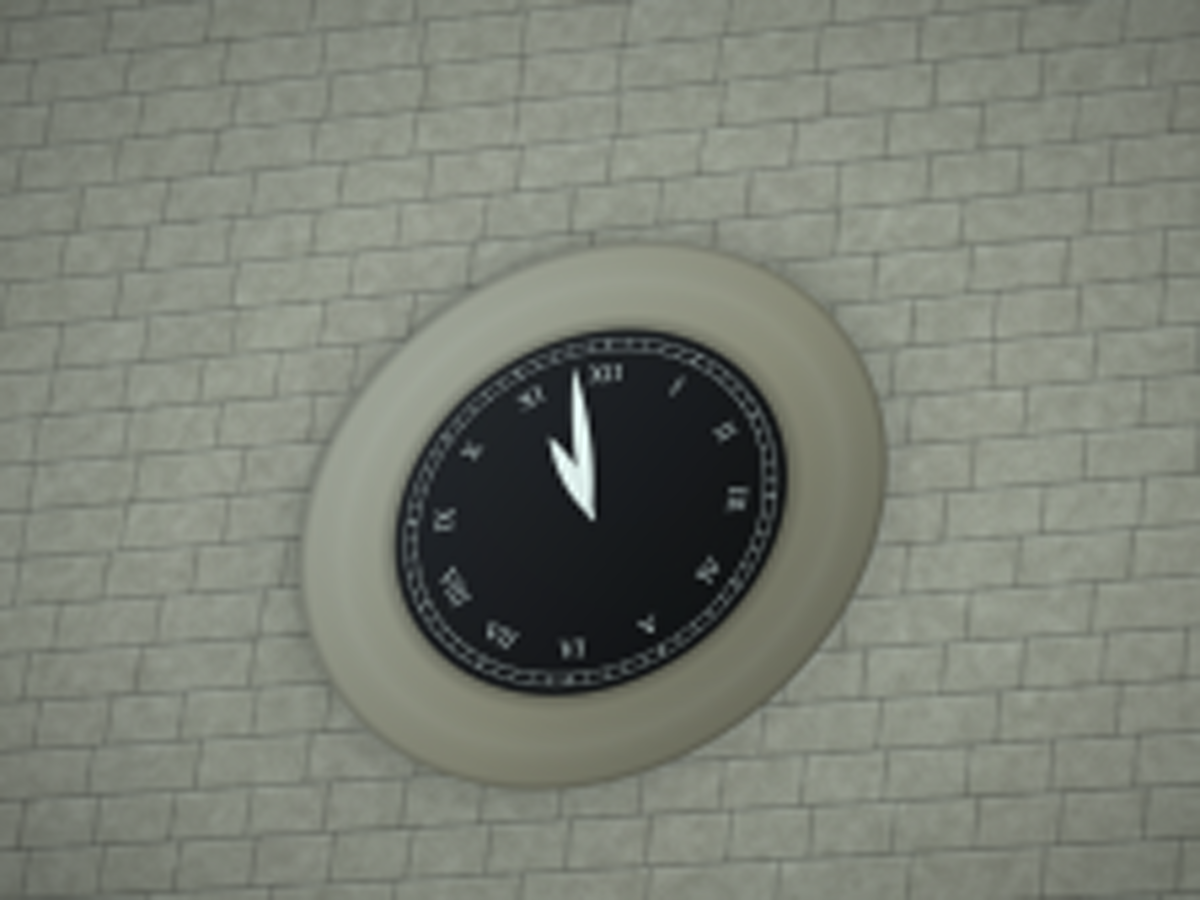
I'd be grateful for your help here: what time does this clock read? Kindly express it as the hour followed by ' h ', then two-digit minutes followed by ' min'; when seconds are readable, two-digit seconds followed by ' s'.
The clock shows 10 h 58 min
